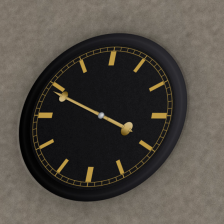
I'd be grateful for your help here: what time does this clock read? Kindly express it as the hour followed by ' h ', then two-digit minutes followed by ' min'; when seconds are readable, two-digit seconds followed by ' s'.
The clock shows 3 h 49 min
